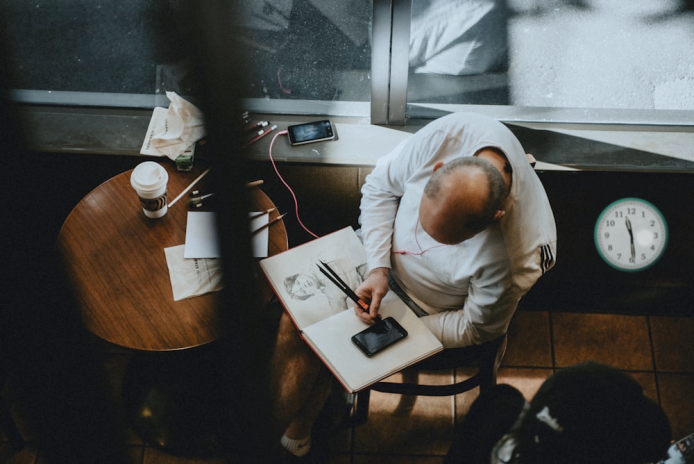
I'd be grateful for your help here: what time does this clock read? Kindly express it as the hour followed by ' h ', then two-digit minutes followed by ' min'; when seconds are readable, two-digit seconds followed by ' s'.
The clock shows 11 h 29 min
